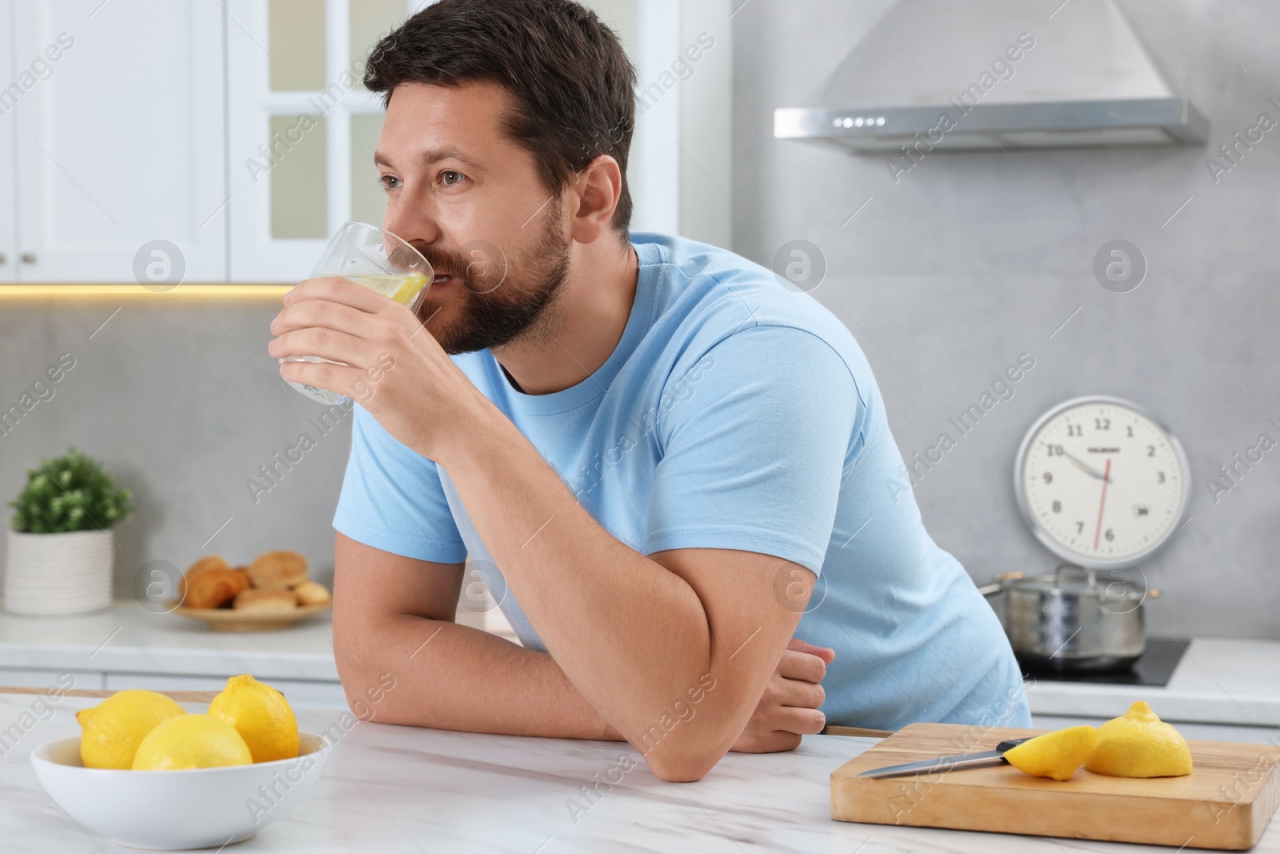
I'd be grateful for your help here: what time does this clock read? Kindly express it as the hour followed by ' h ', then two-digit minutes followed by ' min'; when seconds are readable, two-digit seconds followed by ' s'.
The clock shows 9 h 50 min 32 s
